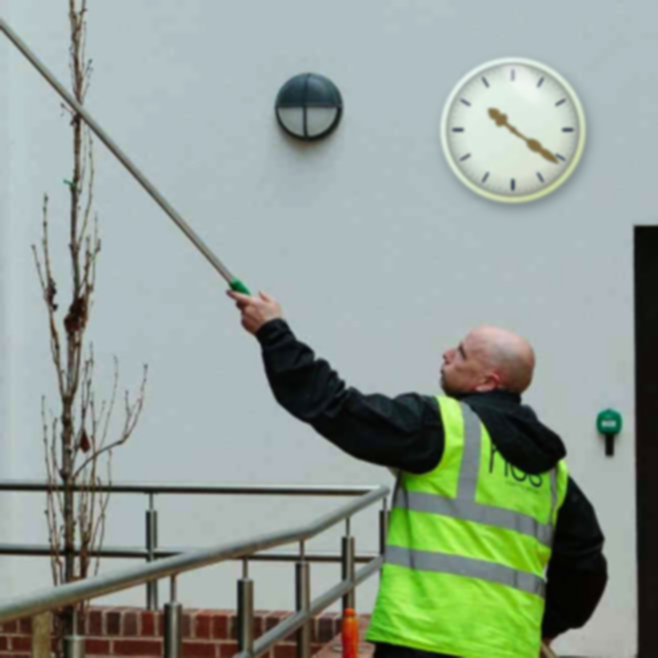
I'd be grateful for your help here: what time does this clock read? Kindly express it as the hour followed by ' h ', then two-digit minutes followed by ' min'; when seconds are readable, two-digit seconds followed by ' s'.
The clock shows 10 h 21 min
